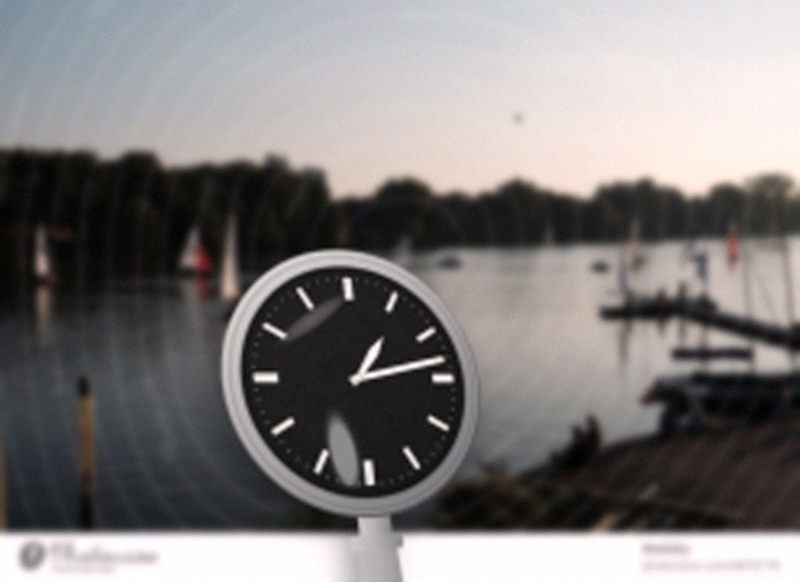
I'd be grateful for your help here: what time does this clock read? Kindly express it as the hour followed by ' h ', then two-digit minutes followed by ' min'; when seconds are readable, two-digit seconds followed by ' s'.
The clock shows 1 h 13 min
